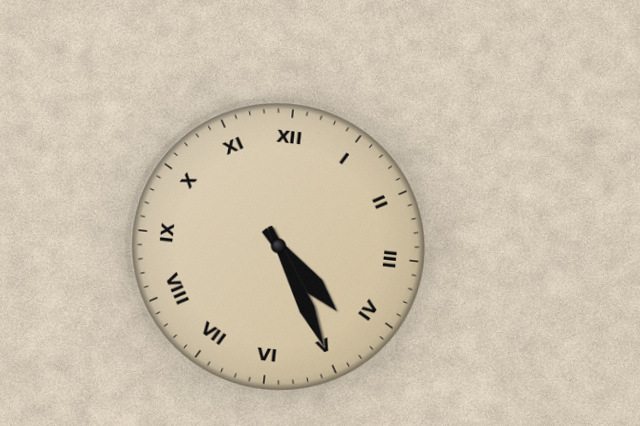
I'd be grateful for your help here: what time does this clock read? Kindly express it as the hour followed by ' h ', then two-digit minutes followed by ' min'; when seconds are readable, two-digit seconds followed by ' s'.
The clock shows 4 h 25 min
